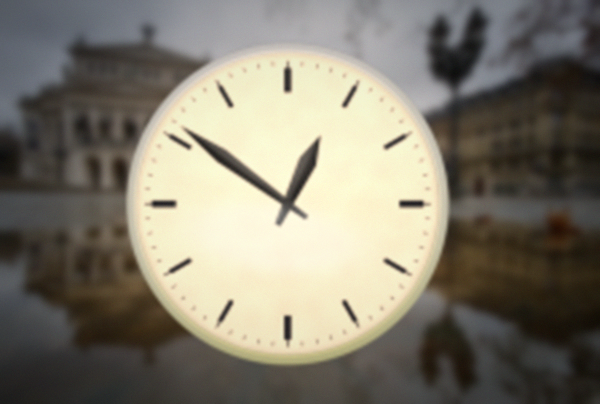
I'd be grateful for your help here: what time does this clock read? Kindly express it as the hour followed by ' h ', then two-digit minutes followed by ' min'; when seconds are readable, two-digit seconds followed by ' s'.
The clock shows 12 h 51 min
